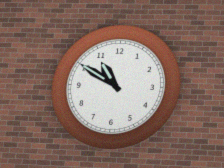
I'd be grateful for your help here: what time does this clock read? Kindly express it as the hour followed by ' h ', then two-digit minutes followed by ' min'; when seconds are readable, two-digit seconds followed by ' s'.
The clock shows 10 h 50 min
